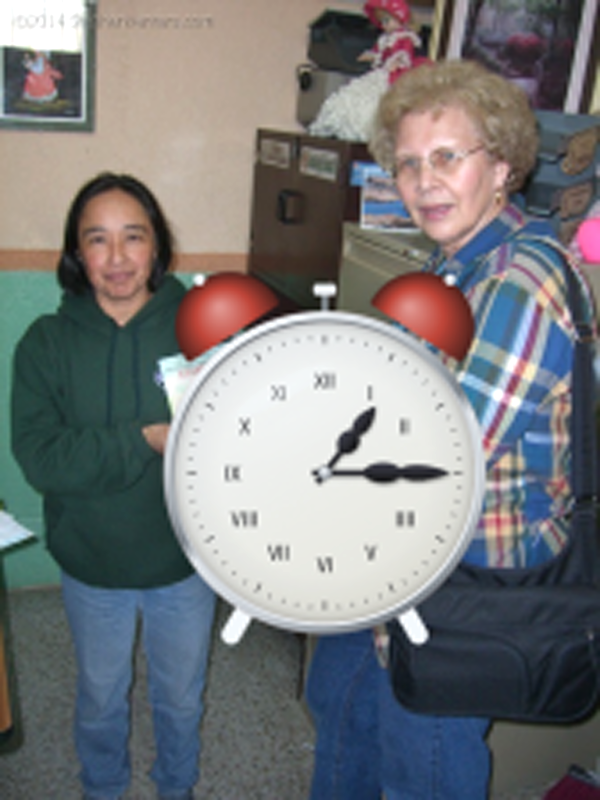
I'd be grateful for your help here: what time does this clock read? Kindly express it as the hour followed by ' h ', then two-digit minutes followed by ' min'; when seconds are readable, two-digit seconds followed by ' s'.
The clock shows 1 h 15 min
